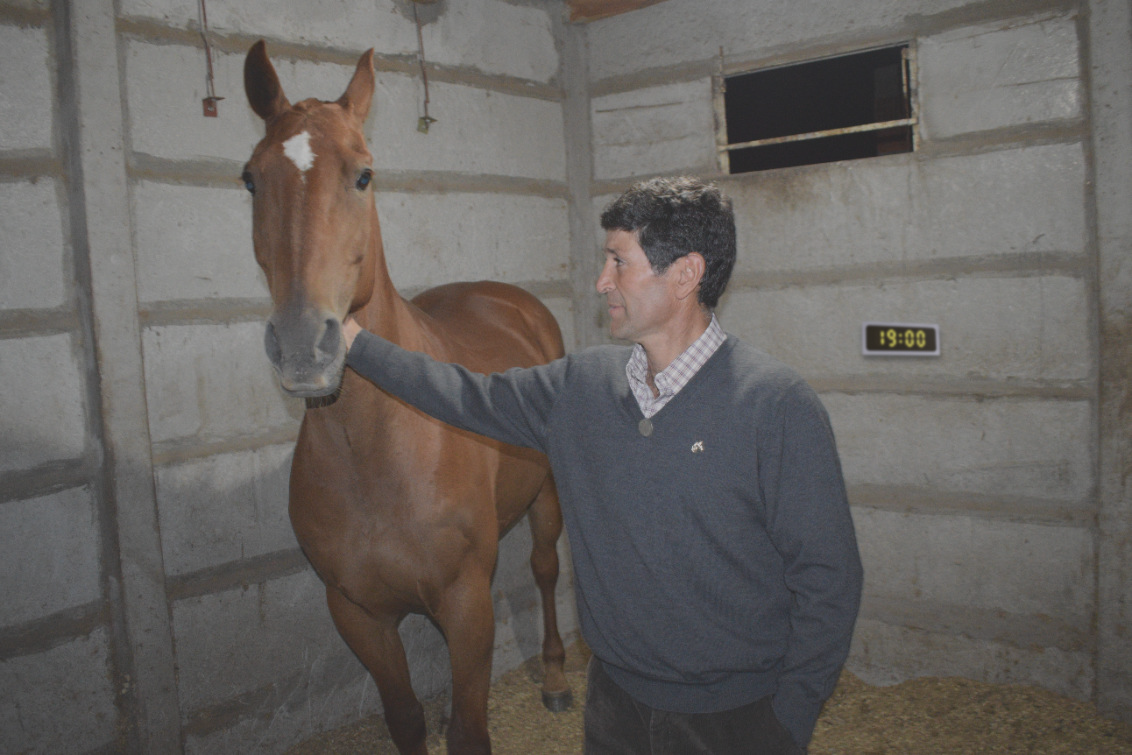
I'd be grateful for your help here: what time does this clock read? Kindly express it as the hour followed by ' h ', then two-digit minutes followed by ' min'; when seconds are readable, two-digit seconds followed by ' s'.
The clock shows 19 h 00 min
